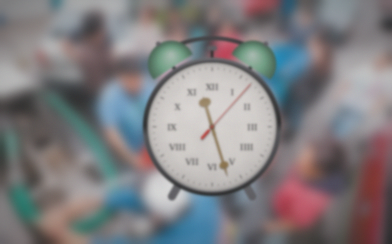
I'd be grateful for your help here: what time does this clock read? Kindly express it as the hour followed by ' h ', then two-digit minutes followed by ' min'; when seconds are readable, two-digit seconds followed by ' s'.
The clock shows 11 h 27 min 07 s
